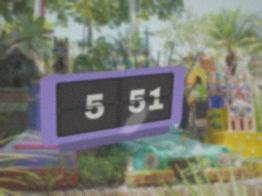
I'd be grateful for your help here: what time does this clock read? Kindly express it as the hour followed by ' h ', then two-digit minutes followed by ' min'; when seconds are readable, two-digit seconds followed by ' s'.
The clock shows 5 h 51 min
